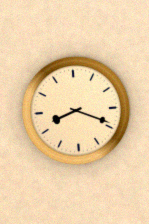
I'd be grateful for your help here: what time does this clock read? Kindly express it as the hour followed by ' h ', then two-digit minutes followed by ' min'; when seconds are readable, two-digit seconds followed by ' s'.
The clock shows 8 h 19 min
